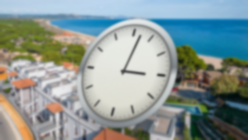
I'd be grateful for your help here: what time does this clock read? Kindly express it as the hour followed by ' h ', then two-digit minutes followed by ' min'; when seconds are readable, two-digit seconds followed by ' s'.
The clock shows 3 h 02 min
